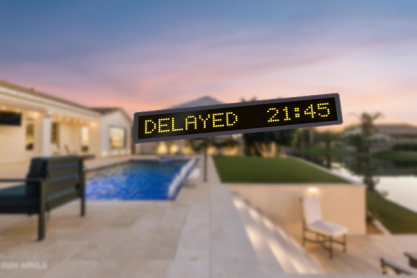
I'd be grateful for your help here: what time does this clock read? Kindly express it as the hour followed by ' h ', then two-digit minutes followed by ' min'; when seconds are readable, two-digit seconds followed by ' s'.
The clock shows 21 h 45 min
